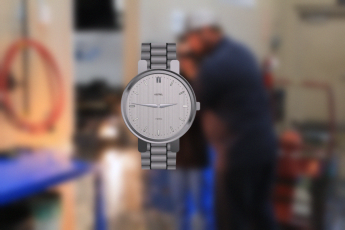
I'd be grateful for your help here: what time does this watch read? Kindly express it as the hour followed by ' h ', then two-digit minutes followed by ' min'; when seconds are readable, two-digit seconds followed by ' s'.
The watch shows 2 h 46 min
